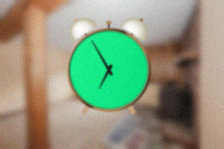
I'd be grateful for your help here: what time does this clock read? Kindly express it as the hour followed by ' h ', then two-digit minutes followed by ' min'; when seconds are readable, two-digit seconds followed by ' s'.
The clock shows 6 h 55 min
